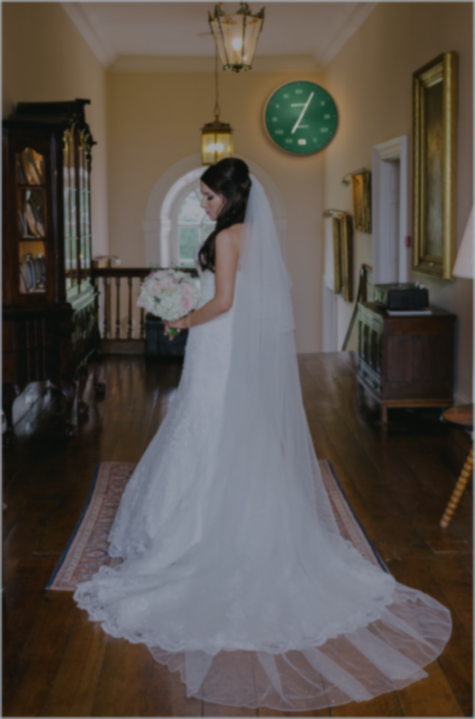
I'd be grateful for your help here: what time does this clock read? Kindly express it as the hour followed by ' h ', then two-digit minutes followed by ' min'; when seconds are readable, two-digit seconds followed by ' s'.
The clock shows 7 h 05 min
